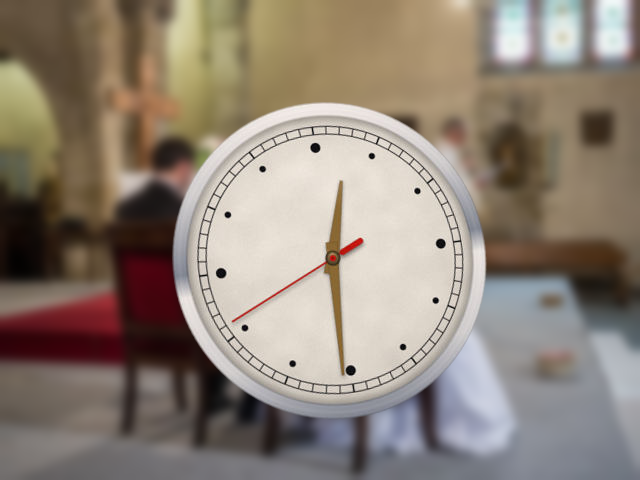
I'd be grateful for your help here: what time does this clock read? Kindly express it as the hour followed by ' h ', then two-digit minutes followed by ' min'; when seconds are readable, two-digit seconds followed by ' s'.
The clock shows 12 h 30 min 41 s
